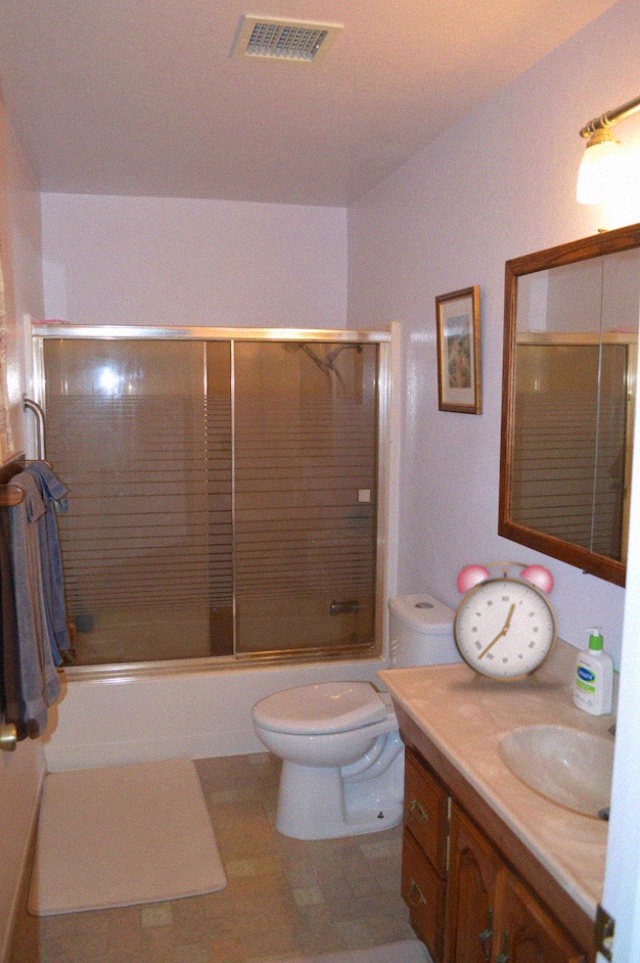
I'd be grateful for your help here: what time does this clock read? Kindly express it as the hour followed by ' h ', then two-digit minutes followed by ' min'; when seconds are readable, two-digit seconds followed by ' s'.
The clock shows 12 h 37 min
